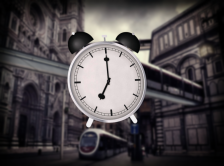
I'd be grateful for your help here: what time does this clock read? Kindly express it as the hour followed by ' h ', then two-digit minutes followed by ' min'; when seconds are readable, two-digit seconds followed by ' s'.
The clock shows 7 h 00 min
